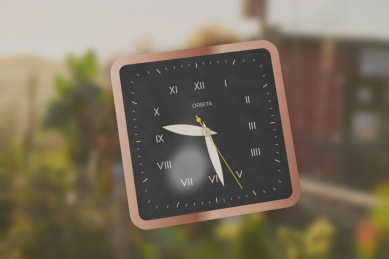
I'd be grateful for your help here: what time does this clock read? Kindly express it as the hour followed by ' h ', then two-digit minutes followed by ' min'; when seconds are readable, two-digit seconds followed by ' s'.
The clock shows 9 h 28 min 26 s
